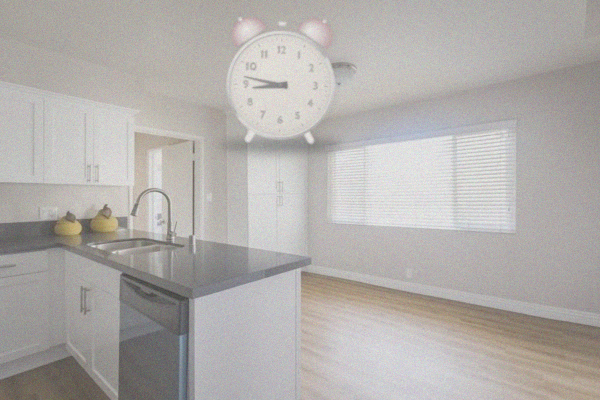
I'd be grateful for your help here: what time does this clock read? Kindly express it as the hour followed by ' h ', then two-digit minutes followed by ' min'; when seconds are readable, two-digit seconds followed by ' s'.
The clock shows 8 h 47 min
